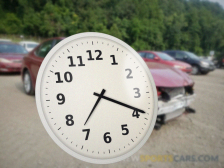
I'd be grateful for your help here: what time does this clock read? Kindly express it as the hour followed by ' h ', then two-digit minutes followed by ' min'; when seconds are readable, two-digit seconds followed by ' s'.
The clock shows 7 h 19 min
